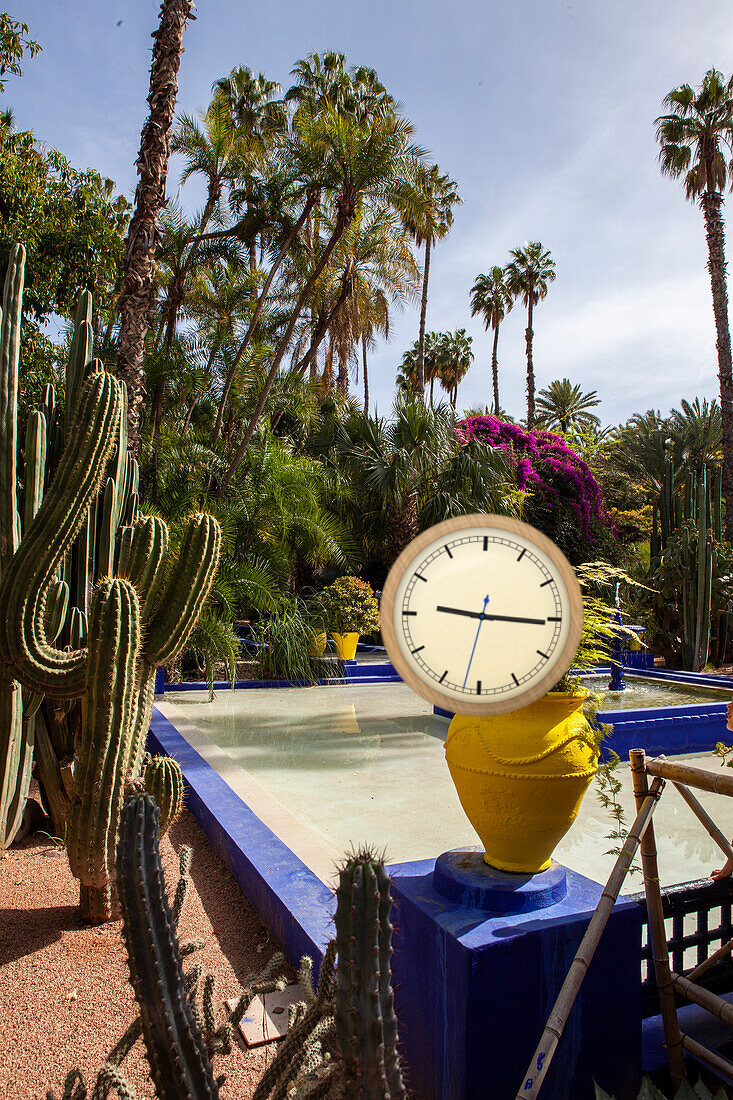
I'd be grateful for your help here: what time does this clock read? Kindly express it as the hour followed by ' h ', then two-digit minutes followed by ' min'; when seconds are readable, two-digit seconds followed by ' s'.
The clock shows 9 h 15 min 32 s
